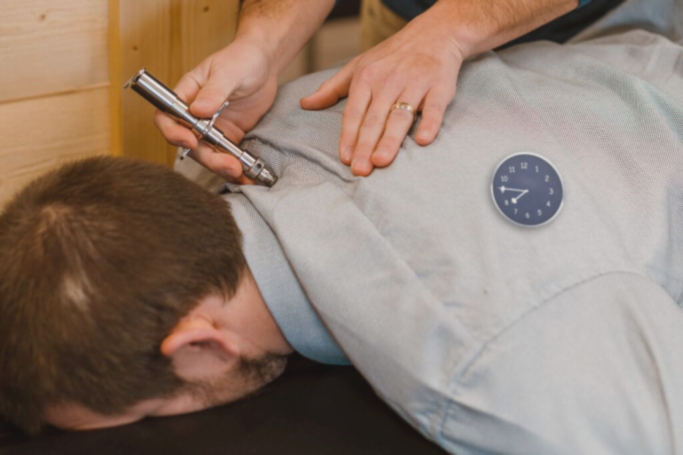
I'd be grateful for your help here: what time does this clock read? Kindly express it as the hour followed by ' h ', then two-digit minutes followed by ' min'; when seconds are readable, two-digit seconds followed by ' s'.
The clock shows 7 h 46 min
